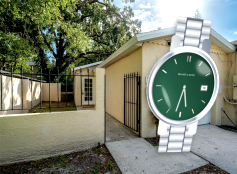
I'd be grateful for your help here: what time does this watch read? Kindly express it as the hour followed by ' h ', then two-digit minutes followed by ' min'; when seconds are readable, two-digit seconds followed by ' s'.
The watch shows 5 h 32 min
